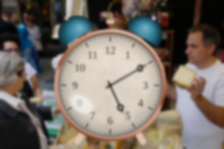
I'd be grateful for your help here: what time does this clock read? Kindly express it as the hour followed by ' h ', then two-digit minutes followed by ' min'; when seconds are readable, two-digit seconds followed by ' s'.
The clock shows 5 h 10 min
